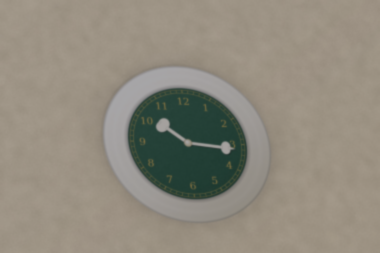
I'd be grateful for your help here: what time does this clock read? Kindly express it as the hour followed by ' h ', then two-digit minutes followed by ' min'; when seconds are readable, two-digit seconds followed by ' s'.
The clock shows 10 h 16 min
